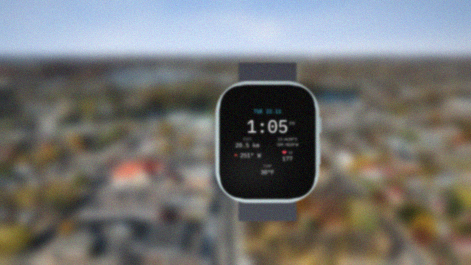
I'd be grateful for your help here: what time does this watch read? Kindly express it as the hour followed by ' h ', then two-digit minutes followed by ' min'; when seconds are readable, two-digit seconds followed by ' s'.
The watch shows 1 h 05 min
